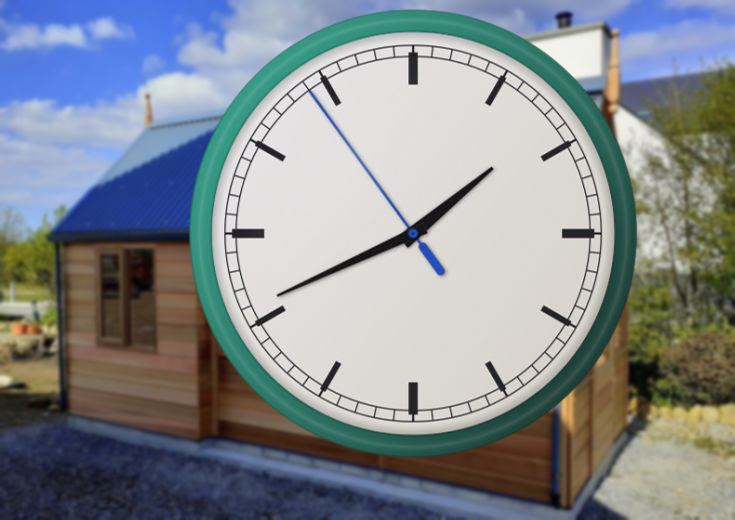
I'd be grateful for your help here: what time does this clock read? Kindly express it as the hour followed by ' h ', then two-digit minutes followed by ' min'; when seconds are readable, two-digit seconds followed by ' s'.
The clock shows 1 h 40 min 54 s
